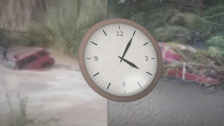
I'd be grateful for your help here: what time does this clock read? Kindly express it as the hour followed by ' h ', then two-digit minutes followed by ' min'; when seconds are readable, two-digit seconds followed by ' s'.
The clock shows 4 h 05 min
